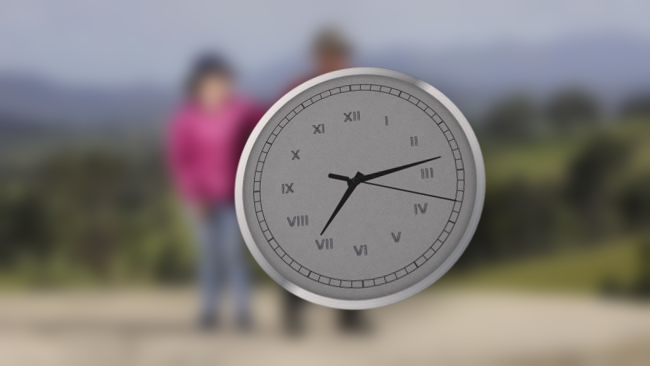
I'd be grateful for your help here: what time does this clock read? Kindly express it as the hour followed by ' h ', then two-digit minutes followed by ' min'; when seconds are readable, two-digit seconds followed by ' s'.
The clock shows 7 h 13 min 18 s
